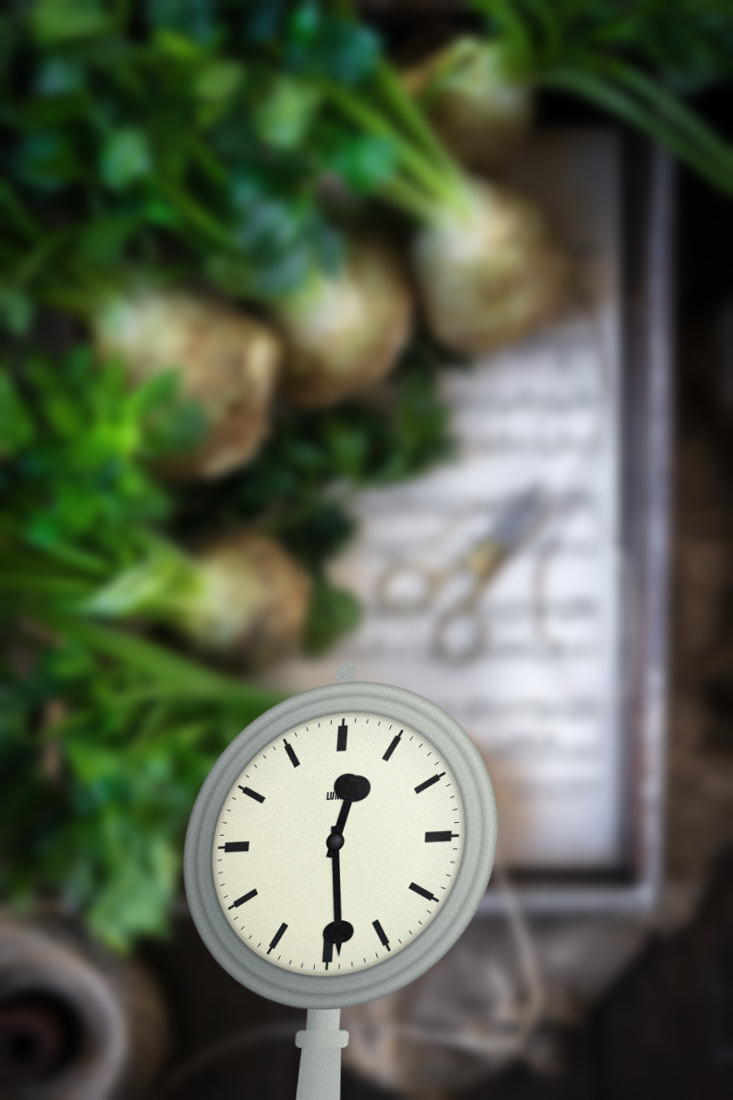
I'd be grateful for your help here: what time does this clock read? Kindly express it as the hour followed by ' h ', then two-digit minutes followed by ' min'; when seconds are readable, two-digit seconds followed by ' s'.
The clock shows 12 h 29 min
